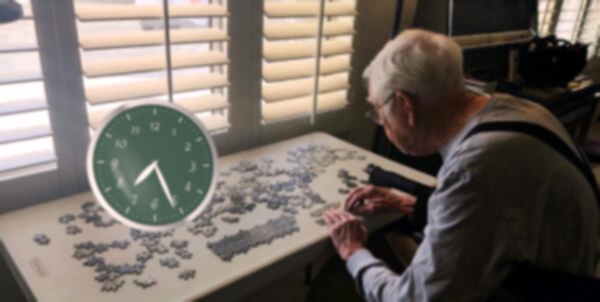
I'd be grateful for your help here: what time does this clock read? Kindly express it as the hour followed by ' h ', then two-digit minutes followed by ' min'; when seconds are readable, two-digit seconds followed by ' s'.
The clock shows 7 h 26 min
